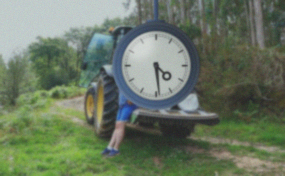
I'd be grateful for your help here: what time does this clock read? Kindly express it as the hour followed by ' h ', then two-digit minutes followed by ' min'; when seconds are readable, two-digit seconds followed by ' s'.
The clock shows 4 h 29 min
